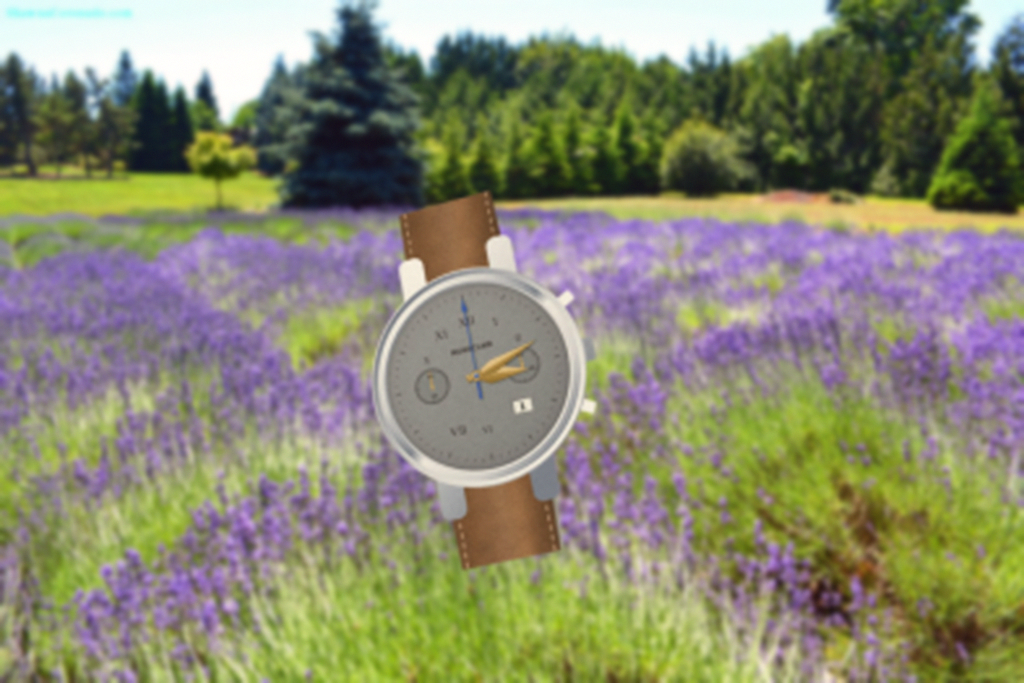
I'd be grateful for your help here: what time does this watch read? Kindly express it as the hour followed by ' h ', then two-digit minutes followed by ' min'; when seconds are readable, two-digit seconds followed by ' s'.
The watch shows 3 h 12 min
